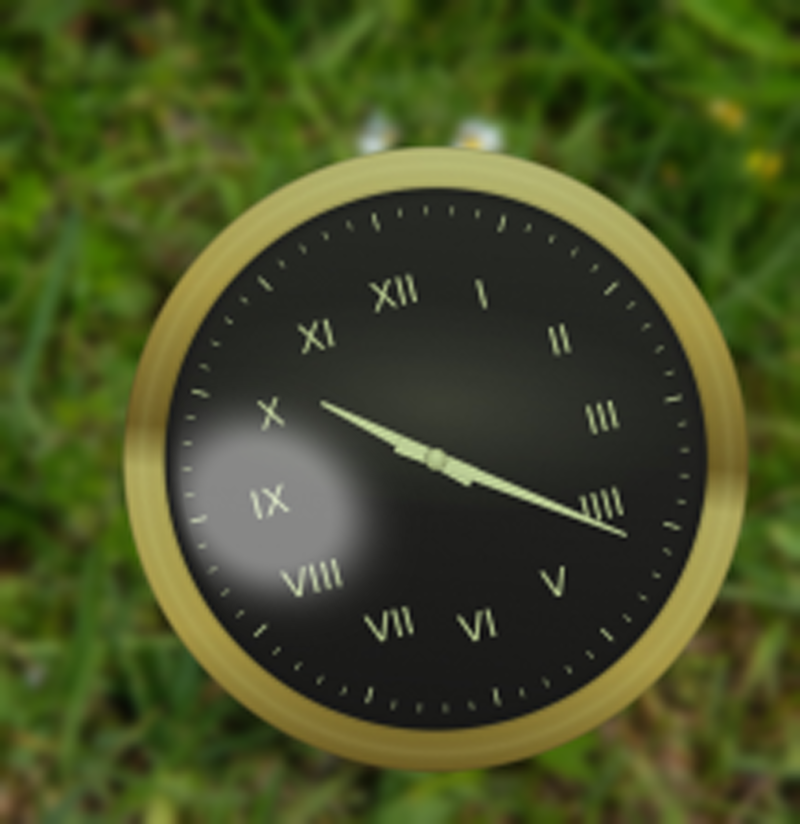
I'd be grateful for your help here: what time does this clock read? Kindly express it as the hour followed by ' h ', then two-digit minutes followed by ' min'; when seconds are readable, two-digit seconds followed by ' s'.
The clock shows 10 h 21 min
